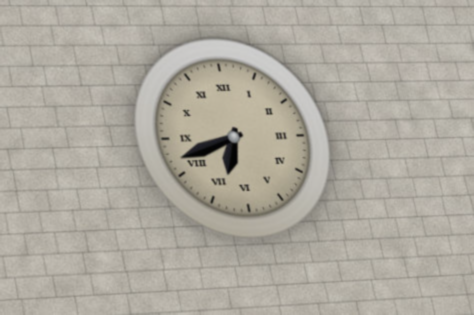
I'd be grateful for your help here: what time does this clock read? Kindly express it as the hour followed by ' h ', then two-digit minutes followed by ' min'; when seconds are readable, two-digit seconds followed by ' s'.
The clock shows 6 h 42 min
